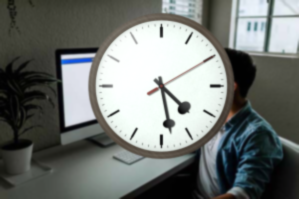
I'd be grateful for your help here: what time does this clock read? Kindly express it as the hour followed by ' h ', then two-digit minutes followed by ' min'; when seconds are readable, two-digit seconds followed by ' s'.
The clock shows 4 h 28 min 10 s
